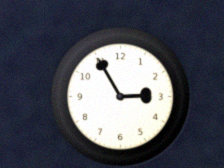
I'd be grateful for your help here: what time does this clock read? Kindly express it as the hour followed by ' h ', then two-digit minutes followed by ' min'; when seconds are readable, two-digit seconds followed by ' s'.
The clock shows 2 h 55 min
